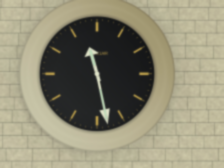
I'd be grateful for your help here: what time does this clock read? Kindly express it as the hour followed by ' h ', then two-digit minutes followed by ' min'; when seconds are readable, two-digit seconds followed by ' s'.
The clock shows 11 h 28 min
